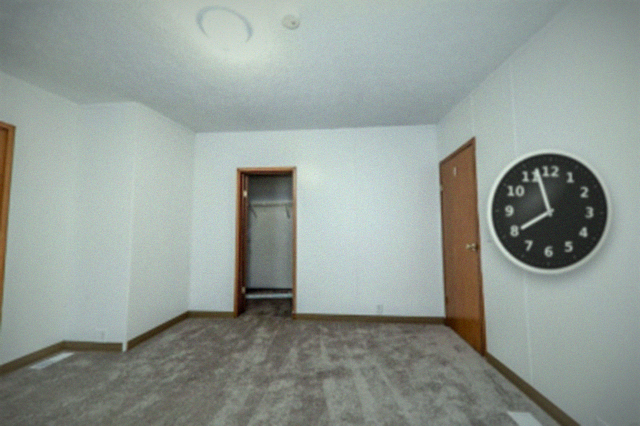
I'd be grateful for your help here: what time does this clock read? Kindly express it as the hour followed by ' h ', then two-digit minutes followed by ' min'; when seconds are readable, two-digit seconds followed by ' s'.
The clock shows 7 h 57 min
